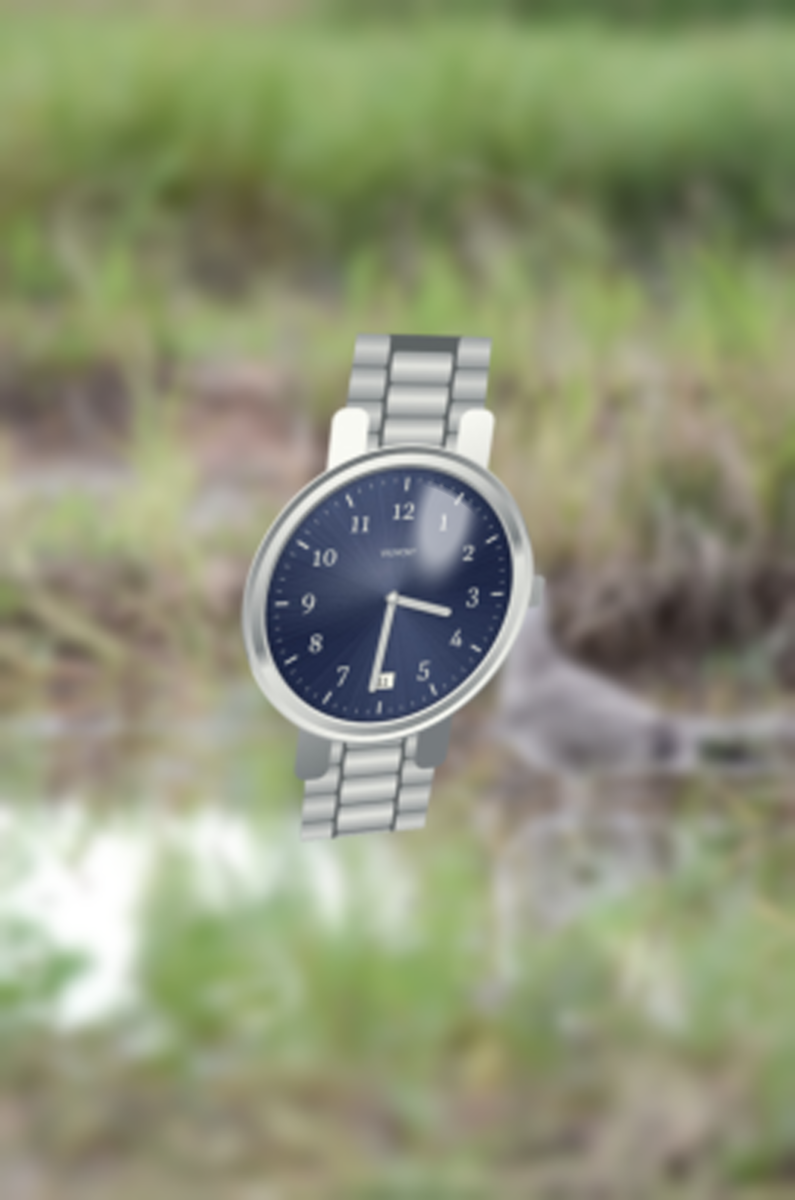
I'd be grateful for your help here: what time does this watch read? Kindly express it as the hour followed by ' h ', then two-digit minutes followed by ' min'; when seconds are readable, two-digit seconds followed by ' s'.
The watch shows 3 h 31 min
